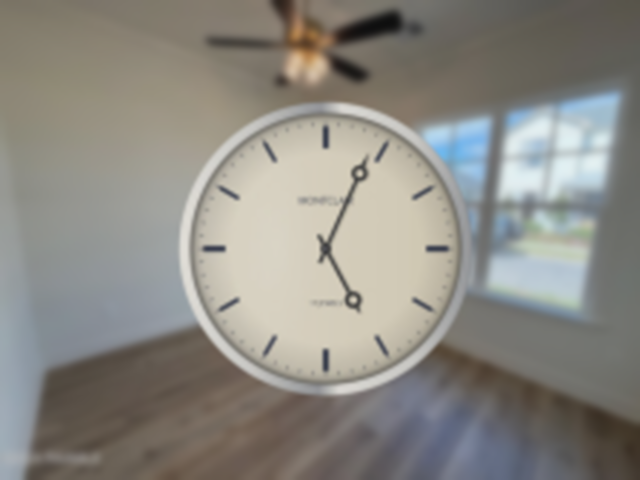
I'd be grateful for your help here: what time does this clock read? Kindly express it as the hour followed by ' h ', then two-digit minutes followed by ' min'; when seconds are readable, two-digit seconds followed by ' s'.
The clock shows 5 h 04 min
